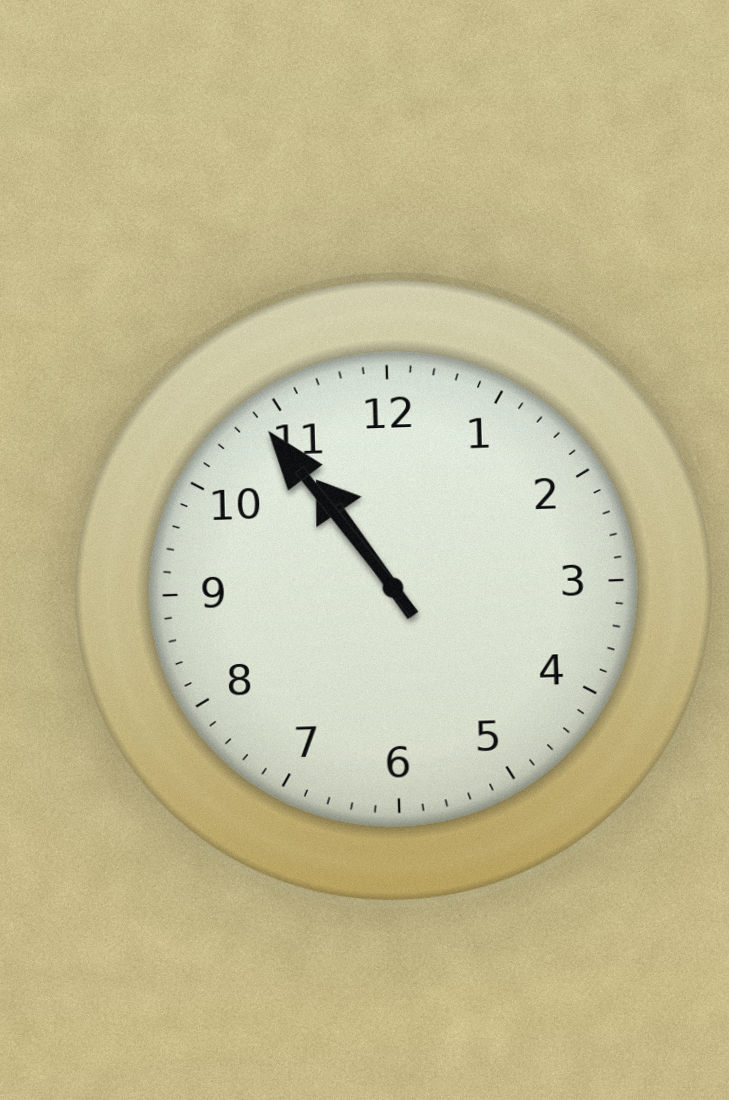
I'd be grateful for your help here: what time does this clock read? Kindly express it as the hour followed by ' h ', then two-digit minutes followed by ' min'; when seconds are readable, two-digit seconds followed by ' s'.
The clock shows 10 h 54 min
